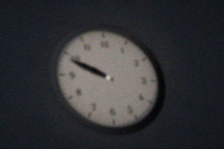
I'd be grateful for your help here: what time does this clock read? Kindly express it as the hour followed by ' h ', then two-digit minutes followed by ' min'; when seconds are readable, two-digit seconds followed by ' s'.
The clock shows 9 h 49 min
